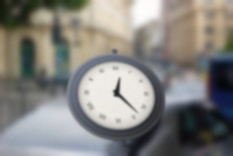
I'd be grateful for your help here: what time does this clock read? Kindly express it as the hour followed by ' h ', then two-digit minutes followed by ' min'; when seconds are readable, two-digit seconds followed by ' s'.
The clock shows 12 h 23 min
